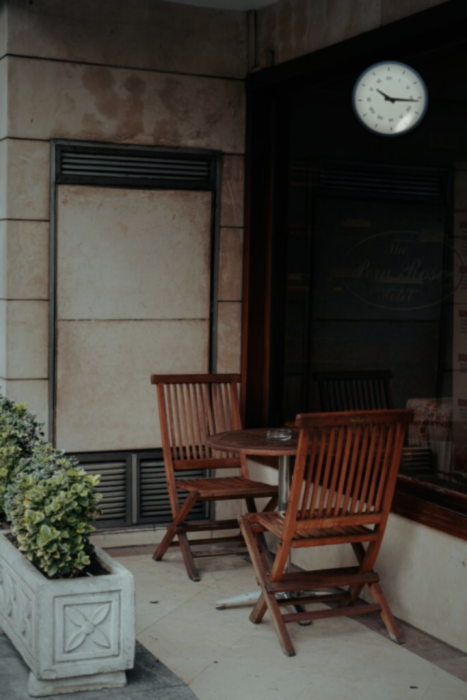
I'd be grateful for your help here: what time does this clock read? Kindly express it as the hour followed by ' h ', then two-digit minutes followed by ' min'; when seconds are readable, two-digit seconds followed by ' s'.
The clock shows 10 h 16 min
